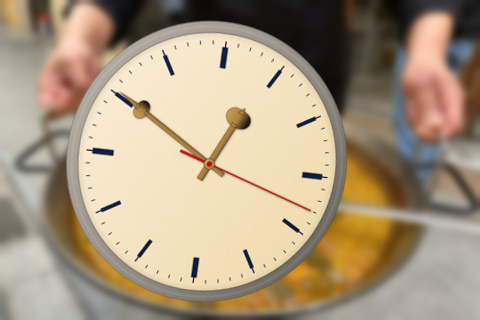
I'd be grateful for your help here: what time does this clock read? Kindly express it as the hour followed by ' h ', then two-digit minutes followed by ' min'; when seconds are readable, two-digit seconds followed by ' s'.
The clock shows 12 h 50 min 18 s
